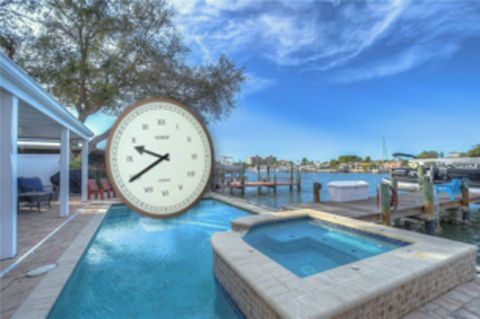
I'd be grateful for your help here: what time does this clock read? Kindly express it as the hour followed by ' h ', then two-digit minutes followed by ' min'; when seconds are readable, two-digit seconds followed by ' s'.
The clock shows 9 h 40 min
